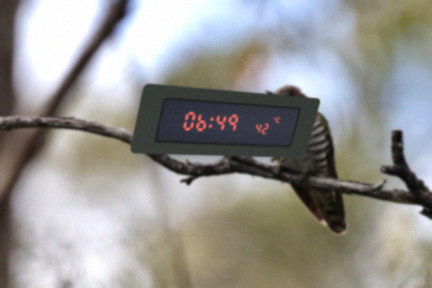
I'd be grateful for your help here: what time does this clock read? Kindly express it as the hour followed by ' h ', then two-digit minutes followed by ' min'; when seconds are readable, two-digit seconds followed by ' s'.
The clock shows 6 h 49 min
